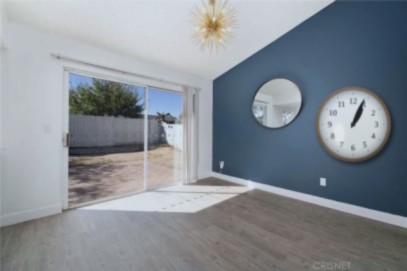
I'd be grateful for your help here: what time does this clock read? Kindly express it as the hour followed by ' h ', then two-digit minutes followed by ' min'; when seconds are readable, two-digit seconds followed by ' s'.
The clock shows 1 h 04 min
